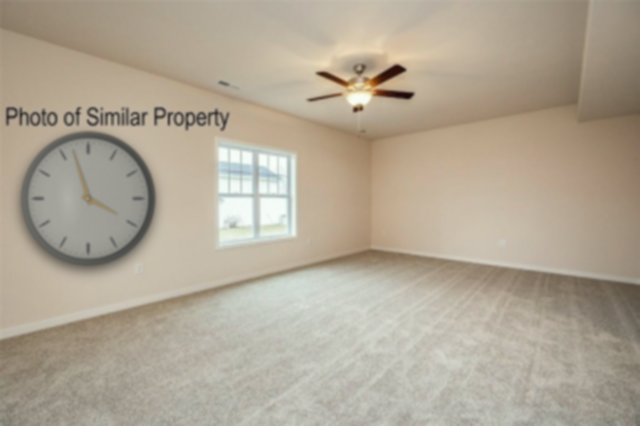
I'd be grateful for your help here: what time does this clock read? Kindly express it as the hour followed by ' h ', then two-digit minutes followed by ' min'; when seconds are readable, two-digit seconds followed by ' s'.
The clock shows 3 h 57 min
